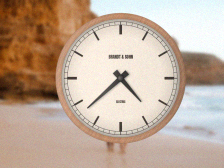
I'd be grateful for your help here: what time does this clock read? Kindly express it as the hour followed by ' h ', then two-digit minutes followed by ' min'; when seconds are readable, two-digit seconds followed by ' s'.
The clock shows 4 h 38 min
